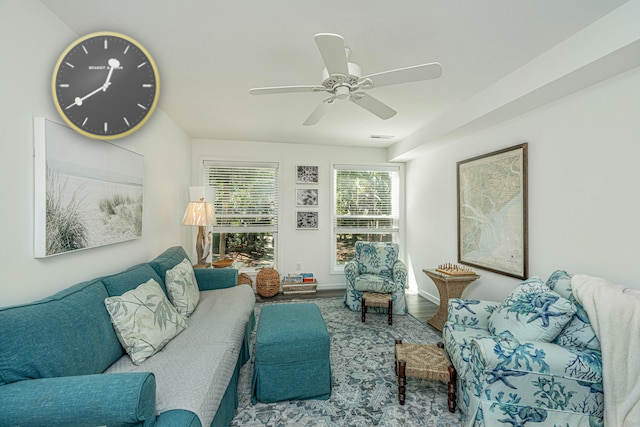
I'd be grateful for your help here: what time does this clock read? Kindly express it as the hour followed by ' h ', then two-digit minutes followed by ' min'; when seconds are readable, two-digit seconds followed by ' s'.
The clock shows 12 h 40 min
